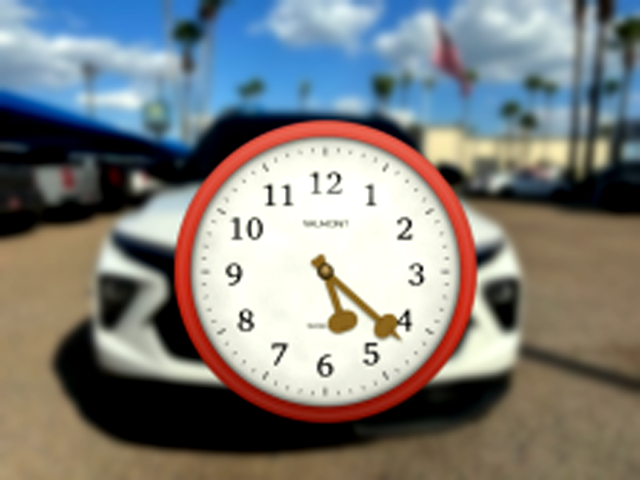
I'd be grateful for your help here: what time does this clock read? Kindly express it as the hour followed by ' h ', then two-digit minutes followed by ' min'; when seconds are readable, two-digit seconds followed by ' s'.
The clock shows 5 h 22 min
